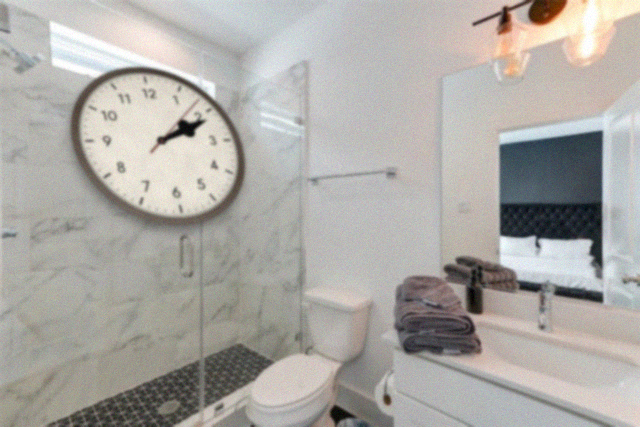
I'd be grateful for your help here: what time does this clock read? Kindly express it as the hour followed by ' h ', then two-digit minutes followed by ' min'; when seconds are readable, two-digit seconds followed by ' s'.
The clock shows 2 h 11 min 08 s
